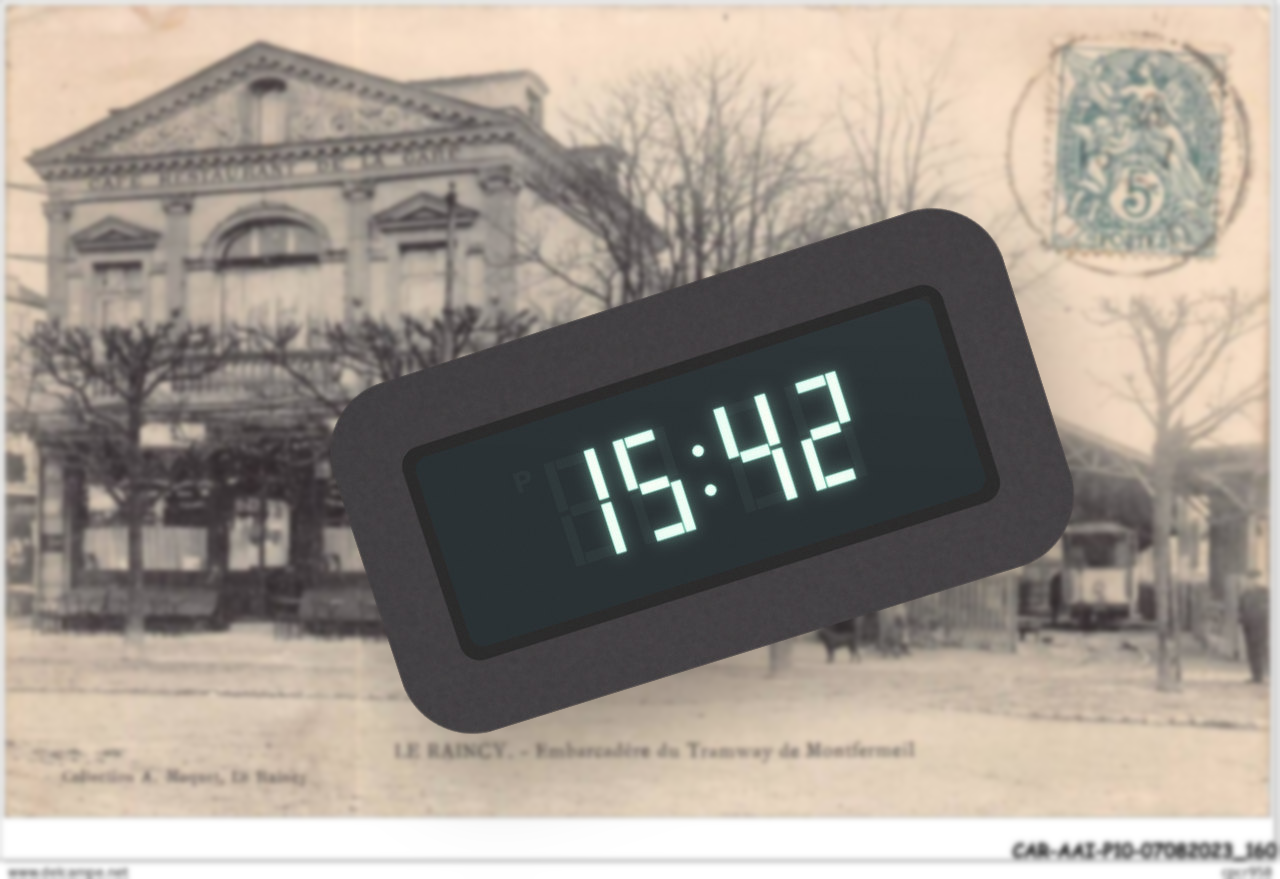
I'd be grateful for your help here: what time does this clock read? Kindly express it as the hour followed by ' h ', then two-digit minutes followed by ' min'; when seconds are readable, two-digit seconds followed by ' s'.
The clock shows 15 h 42 min
